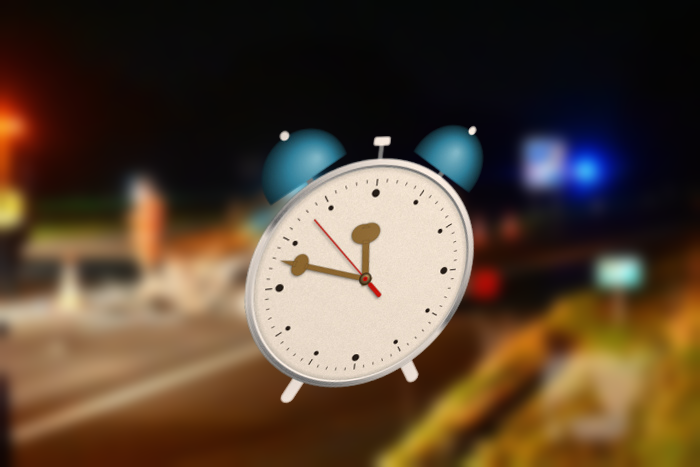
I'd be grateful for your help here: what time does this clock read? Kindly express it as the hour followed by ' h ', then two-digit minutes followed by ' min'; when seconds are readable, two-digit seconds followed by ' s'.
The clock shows 11 h 47 min 53 s
